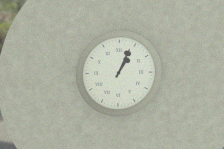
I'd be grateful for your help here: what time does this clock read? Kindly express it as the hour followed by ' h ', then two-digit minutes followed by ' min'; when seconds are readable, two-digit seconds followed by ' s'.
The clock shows 1 h 04 min
